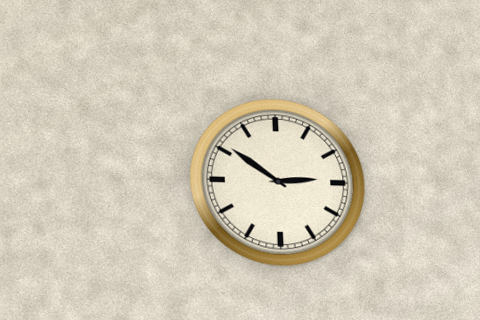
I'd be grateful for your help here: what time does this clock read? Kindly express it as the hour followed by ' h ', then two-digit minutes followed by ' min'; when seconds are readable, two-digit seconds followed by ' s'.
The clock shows 2 h 51 min
